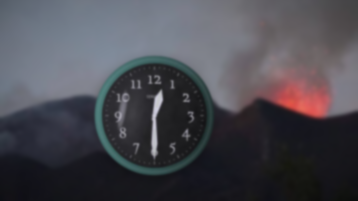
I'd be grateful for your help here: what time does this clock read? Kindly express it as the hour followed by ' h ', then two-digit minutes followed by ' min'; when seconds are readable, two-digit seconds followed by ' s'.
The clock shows 12 h 30 min
